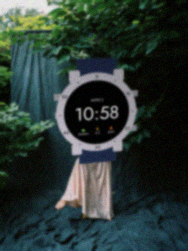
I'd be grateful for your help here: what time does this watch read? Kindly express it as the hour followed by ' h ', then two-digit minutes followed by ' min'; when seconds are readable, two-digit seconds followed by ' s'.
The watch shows 10 h 58 min
